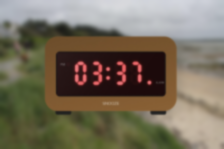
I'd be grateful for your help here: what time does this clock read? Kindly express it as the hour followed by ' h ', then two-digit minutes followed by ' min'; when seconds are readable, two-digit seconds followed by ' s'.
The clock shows 3 h 37 min
